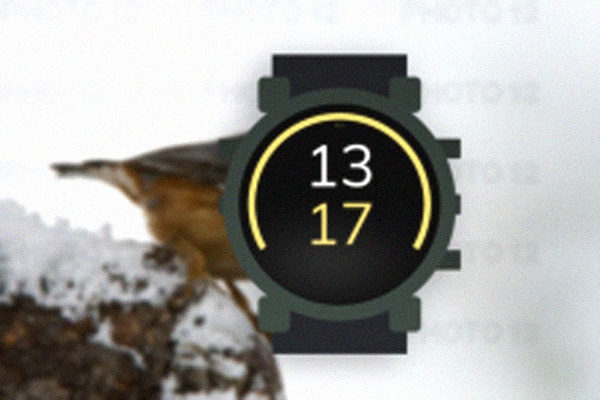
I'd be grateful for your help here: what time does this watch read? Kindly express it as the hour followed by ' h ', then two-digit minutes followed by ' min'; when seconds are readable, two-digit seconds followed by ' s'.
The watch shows 13 h 17 min
